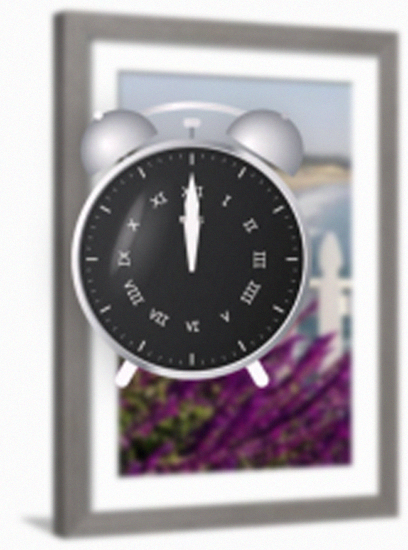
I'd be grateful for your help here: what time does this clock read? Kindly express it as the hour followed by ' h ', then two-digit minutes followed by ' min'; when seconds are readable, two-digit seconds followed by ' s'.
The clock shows 12 h 00 min
